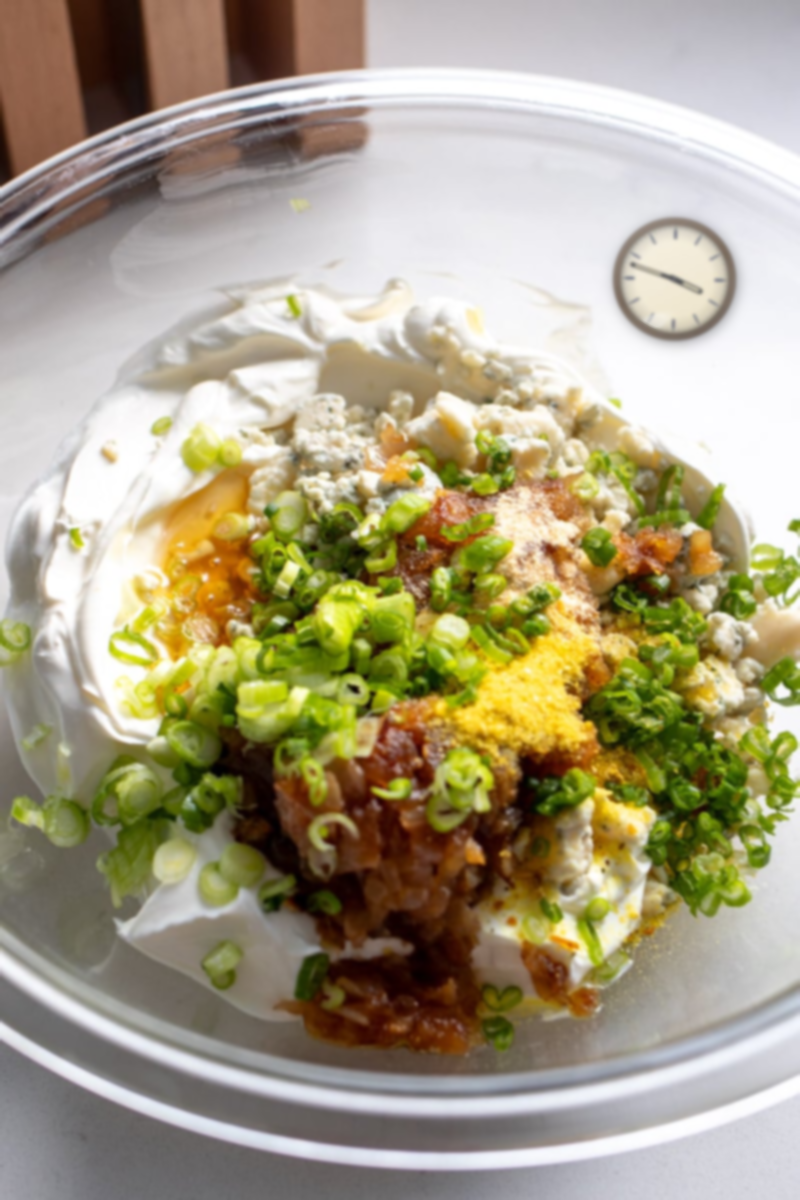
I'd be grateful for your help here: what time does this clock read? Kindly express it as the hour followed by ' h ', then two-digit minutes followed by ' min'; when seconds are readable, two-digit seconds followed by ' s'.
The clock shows 3 h 48 min
